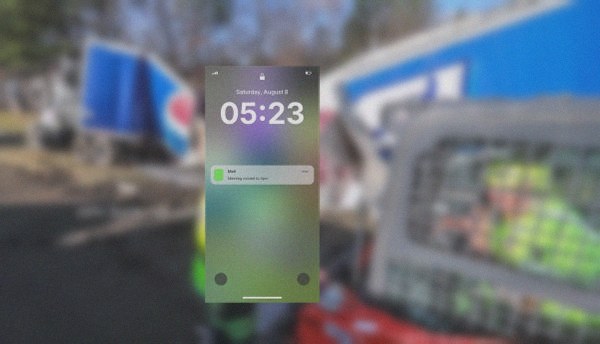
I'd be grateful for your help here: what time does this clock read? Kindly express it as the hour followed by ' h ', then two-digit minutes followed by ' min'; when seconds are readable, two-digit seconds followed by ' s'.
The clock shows 5 h 23 min
